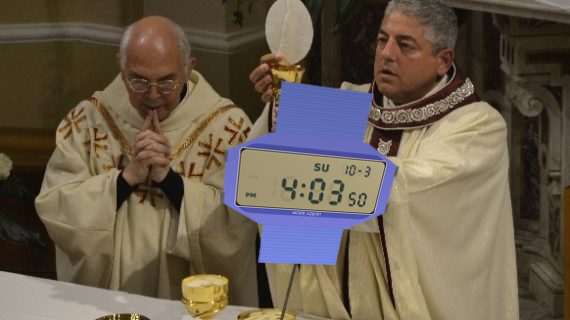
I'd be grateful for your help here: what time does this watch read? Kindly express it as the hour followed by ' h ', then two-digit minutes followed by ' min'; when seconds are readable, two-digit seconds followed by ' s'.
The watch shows 4 h 03 min 50 s
